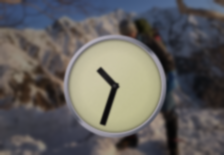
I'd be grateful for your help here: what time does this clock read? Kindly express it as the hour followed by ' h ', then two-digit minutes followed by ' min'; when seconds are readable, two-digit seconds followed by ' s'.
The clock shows 10 h 33 min
